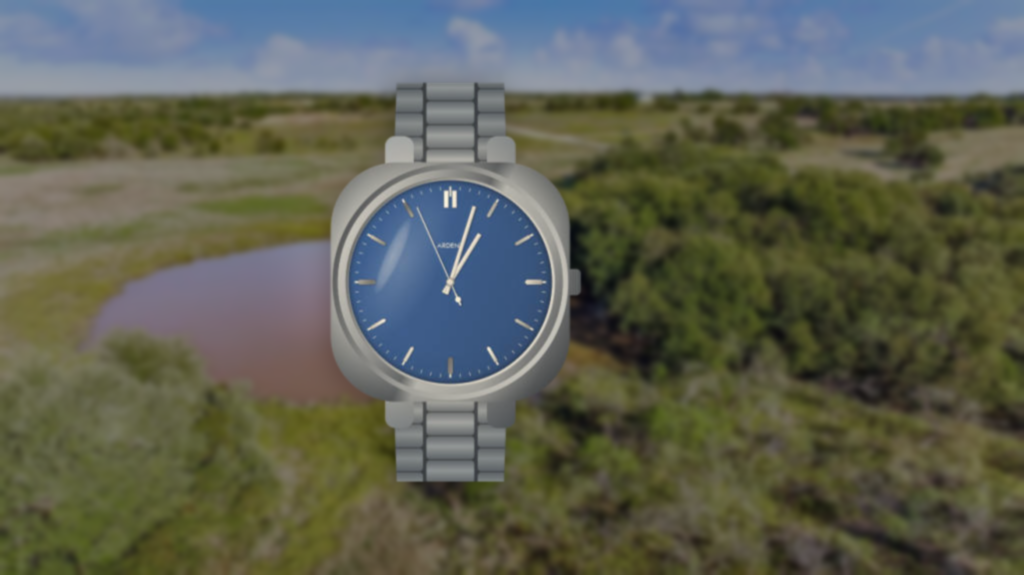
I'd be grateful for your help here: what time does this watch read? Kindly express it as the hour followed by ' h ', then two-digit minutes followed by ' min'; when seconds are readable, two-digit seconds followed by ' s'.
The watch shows 1 h 02 min 56 s
